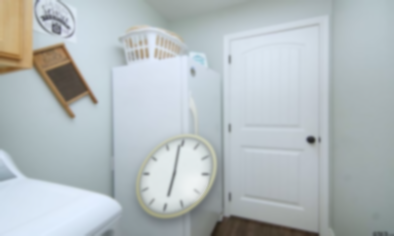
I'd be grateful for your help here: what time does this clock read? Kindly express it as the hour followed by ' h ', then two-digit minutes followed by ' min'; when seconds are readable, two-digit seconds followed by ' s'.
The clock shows 5 h 59 min
